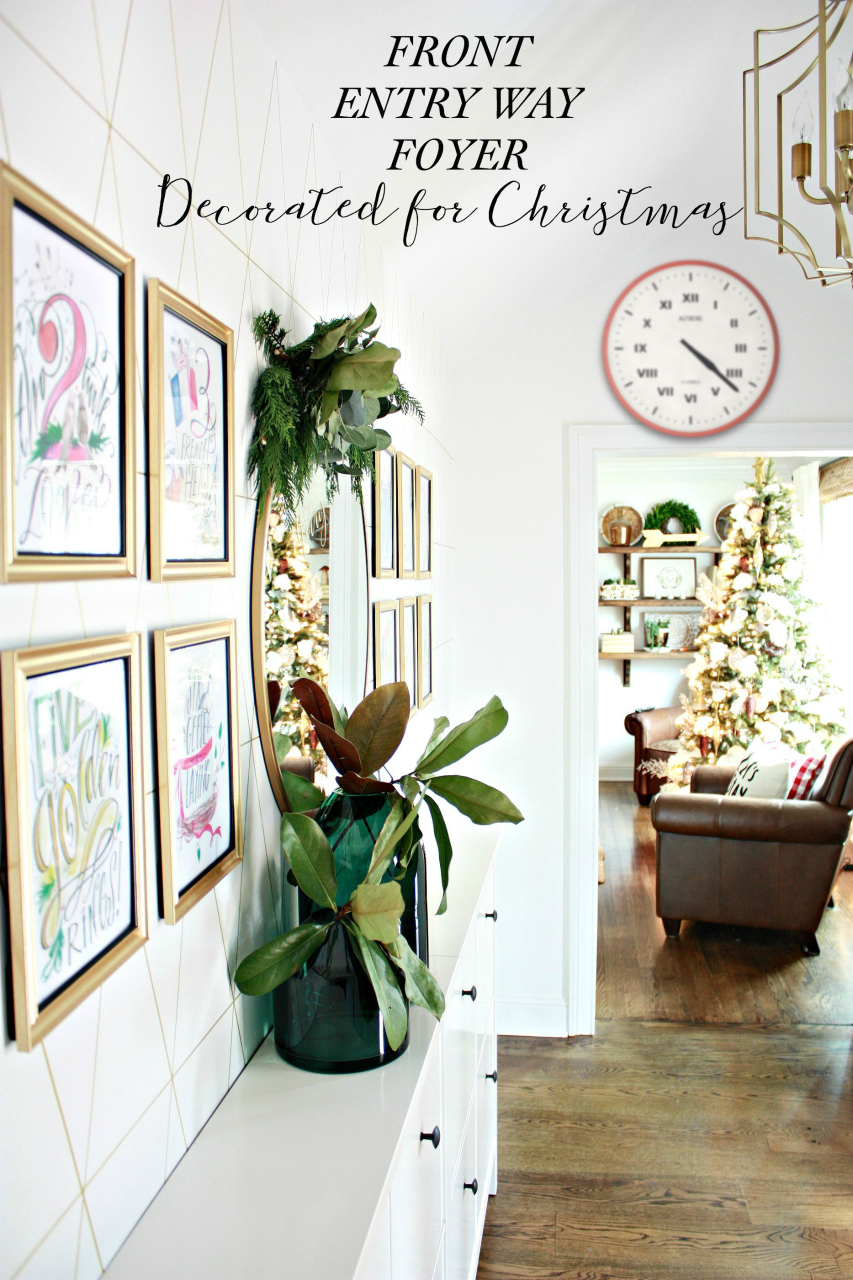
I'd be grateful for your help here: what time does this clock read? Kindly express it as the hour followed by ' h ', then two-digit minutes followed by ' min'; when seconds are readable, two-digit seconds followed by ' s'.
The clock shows 4 h 22 min
